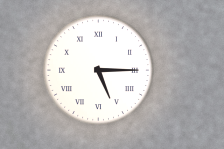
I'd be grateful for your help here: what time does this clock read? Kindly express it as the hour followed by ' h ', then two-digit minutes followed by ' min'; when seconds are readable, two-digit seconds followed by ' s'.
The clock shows 5 h 15 min
